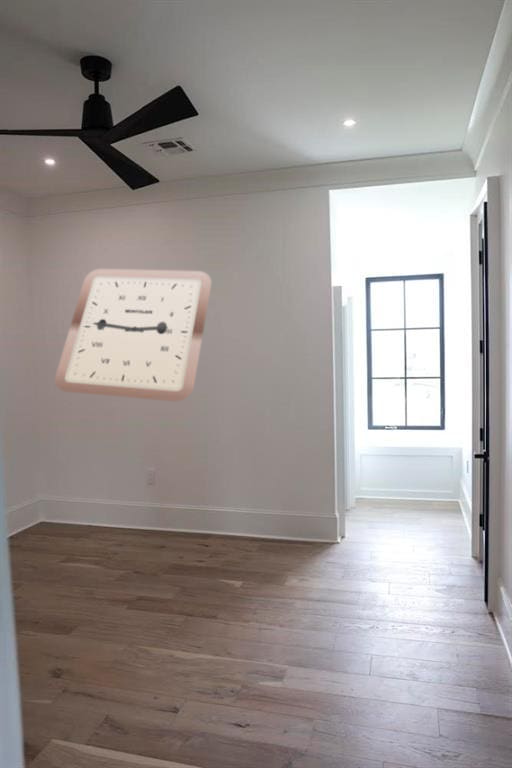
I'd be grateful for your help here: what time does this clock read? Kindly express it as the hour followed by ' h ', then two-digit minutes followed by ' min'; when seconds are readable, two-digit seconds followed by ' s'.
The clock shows 2 h 46 min
